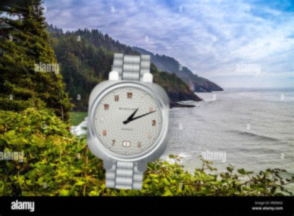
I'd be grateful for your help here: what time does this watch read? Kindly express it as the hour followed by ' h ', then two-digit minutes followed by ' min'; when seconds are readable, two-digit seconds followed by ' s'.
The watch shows 1 h 11 min
